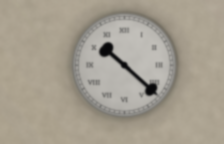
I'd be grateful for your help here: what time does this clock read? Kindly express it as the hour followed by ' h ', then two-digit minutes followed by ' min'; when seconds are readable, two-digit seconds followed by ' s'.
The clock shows 10 h 22 min
